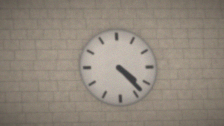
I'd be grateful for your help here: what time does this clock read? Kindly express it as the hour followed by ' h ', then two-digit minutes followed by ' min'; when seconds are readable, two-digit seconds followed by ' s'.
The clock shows 4 h 23 min
